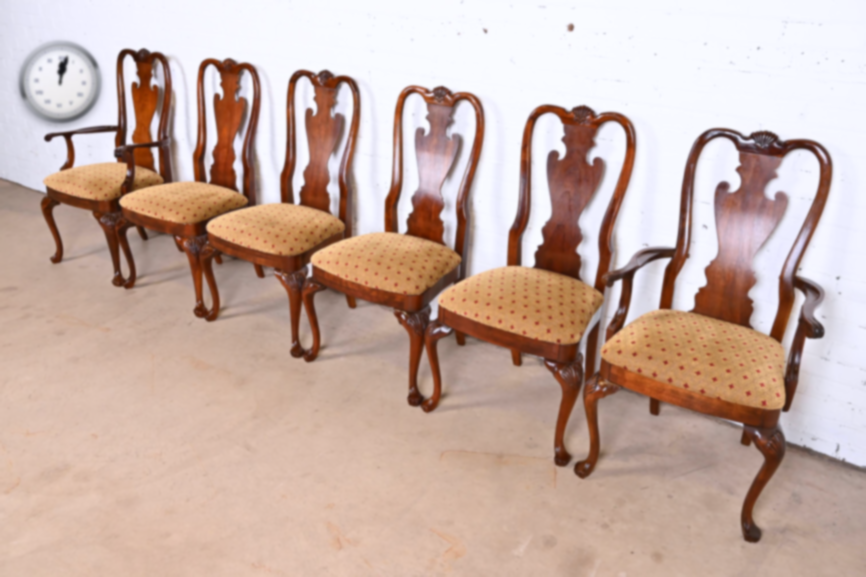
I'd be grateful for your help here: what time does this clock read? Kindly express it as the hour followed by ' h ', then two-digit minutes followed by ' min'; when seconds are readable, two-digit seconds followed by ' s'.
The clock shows 12 h 02 min
